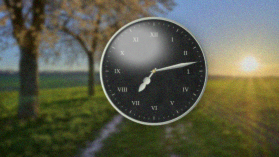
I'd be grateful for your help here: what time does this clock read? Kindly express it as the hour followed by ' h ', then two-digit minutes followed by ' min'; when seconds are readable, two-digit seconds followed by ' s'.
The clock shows 7 h 13 min
